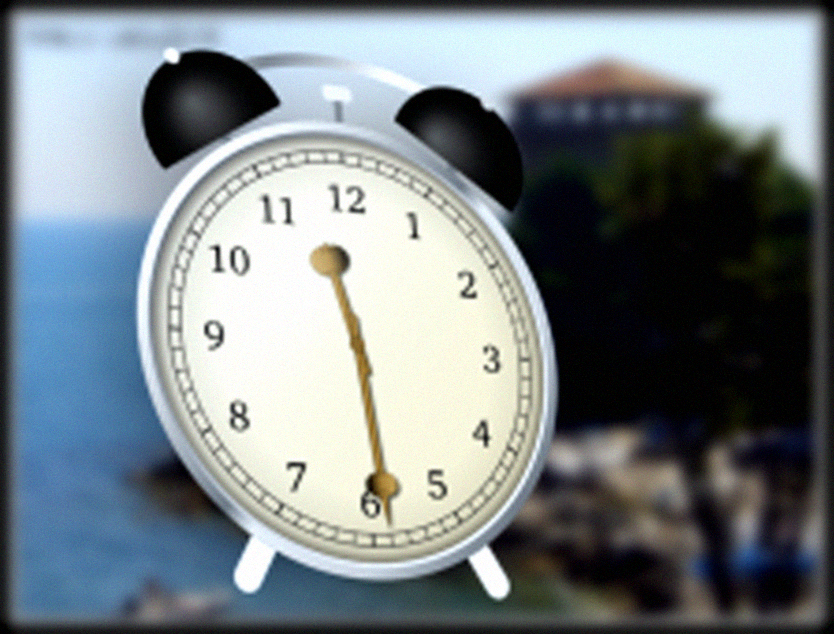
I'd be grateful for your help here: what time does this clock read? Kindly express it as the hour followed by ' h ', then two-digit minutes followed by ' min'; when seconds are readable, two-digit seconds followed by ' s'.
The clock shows 11 h 29 min
